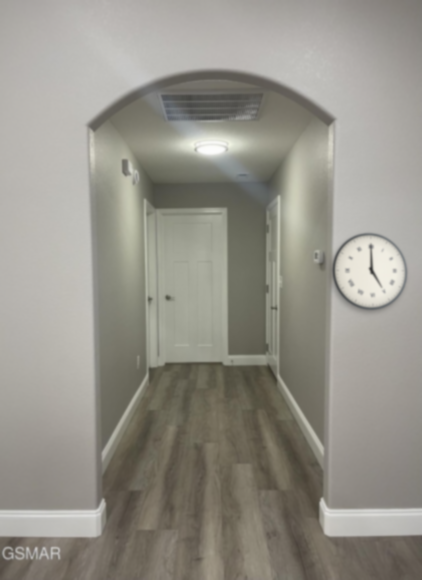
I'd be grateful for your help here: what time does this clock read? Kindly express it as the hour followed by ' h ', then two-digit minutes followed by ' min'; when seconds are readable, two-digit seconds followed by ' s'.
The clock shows 5 h 00 min
